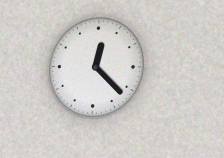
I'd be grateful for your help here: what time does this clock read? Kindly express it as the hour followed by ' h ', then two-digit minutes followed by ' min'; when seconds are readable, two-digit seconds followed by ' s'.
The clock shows 12 h 22 min
